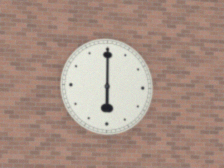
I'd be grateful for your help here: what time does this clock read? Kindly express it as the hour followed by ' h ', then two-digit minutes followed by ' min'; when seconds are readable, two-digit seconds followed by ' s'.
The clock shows 6 h 00 min
